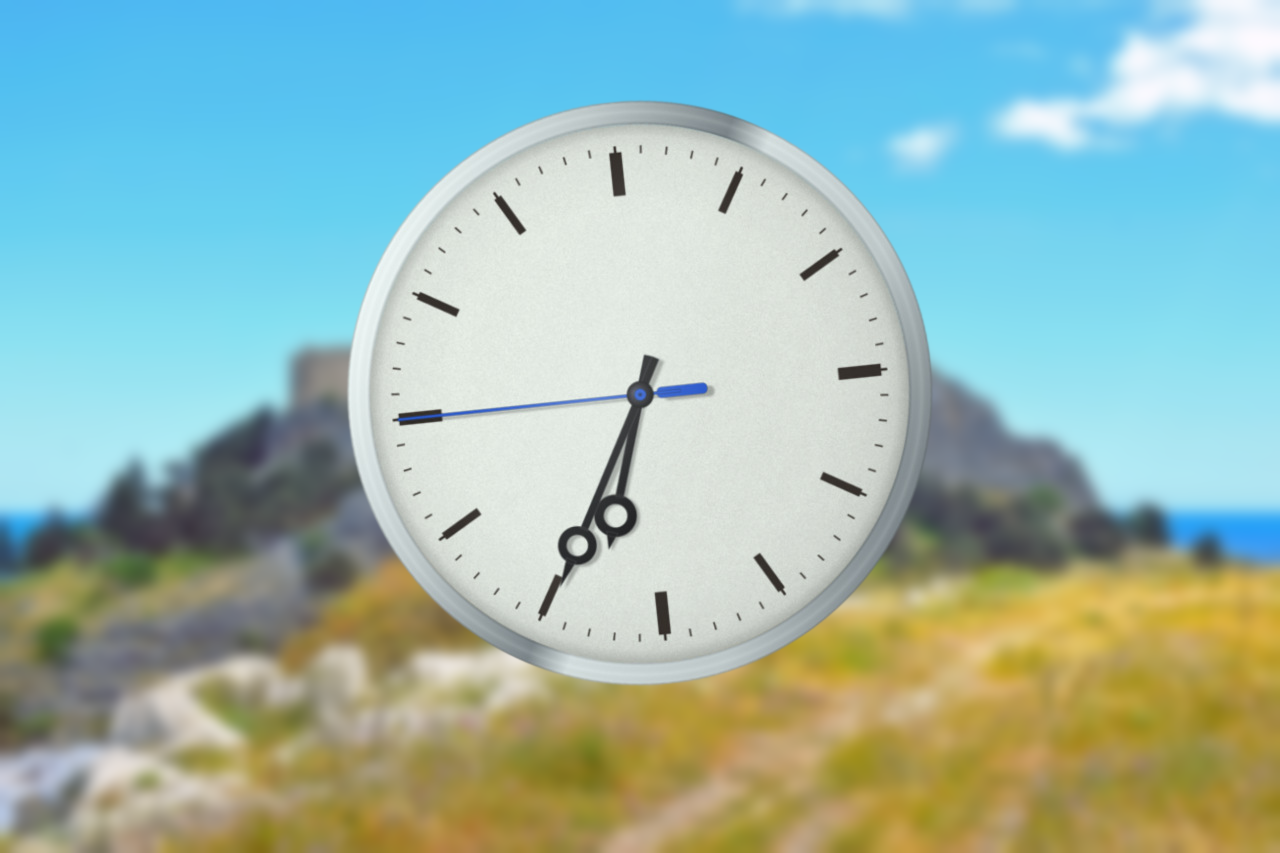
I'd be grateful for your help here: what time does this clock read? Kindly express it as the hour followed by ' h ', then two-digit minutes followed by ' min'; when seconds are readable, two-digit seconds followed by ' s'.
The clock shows 6 h 34 min 45 s
